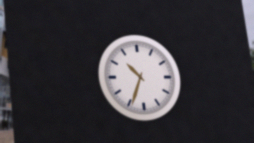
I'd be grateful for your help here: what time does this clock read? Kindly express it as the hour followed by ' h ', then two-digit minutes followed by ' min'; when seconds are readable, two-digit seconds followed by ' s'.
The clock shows 10 h 34 min
